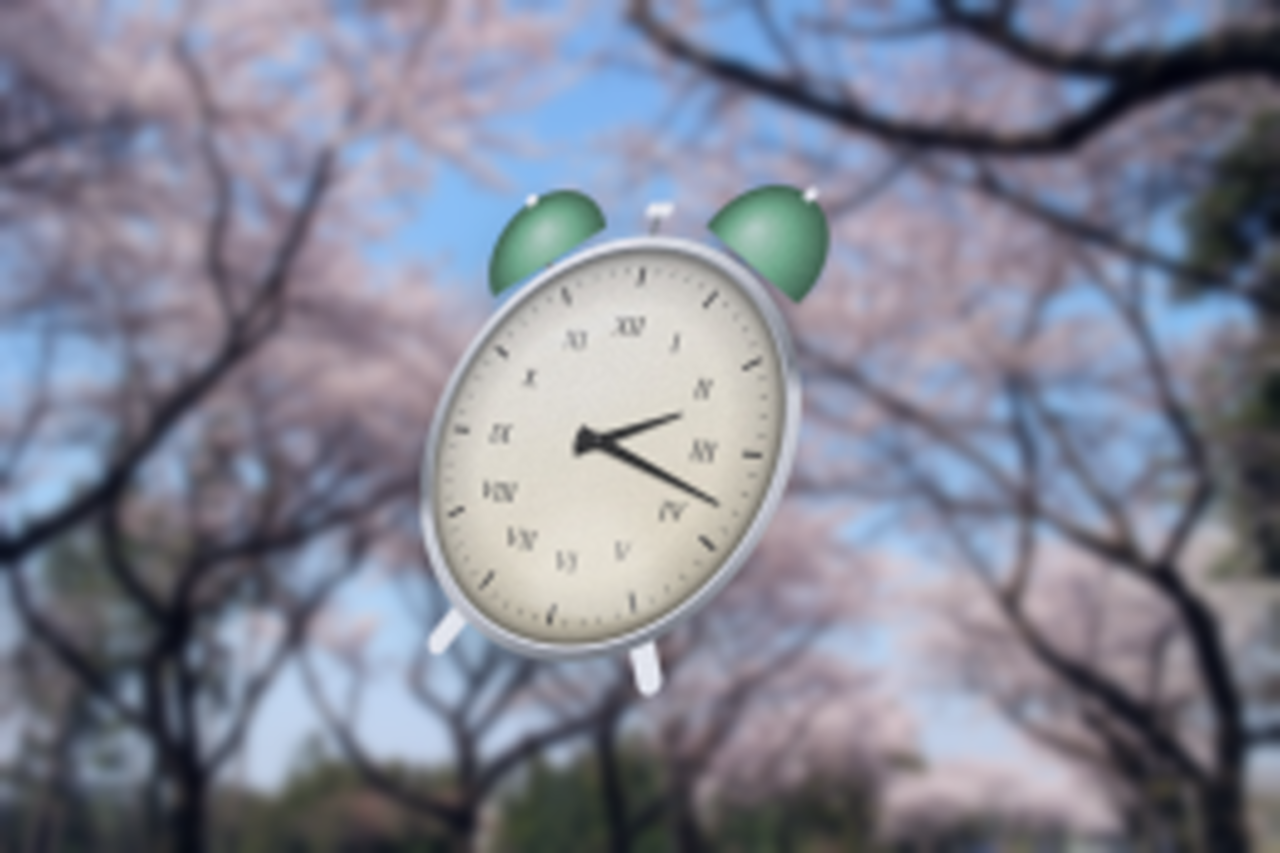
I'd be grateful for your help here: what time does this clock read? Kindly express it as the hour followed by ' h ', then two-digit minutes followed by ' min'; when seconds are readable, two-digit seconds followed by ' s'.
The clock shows 2 h 18 min
